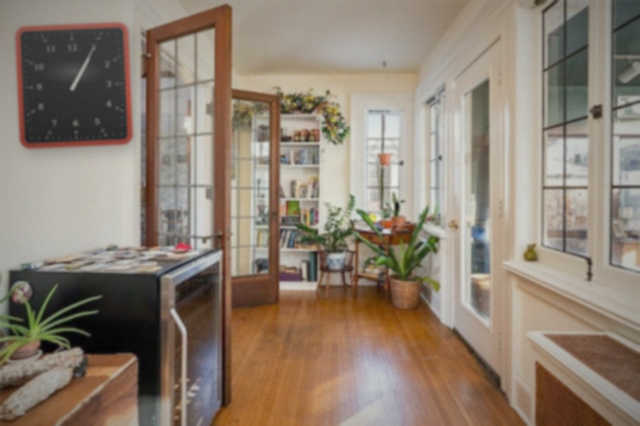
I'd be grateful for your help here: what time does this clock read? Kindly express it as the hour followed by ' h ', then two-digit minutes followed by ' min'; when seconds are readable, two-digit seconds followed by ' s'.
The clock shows 1 h 05 min
